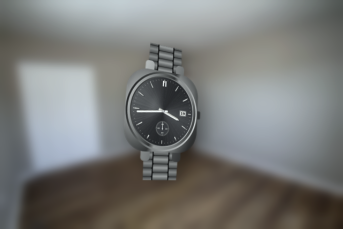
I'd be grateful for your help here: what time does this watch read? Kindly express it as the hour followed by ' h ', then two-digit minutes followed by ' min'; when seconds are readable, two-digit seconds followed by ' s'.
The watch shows 3 h 44 min
